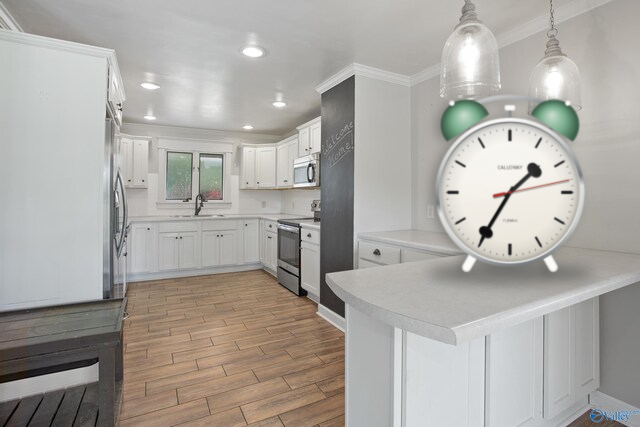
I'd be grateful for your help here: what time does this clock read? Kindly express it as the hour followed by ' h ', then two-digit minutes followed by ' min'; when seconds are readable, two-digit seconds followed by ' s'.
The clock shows 1 h 35 min 13 s
